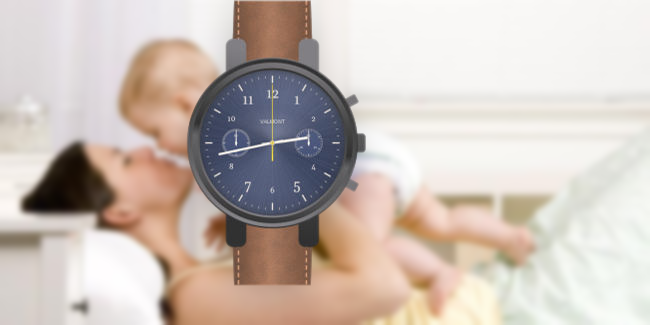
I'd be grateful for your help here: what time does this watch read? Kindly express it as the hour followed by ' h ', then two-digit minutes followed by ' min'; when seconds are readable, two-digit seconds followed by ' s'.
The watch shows 2 h 43 min
